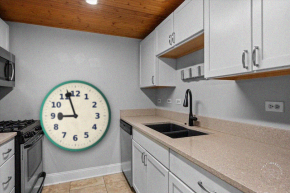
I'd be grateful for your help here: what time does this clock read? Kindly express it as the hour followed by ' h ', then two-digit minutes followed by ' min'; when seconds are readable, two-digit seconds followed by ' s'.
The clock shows 8 h 57 min
